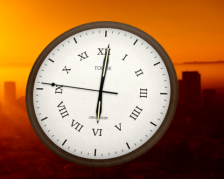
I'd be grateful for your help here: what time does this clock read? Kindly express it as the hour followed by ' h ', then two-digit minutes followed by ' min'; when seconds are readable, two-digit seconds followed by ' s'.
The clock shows 6 h 00 min 46 s
